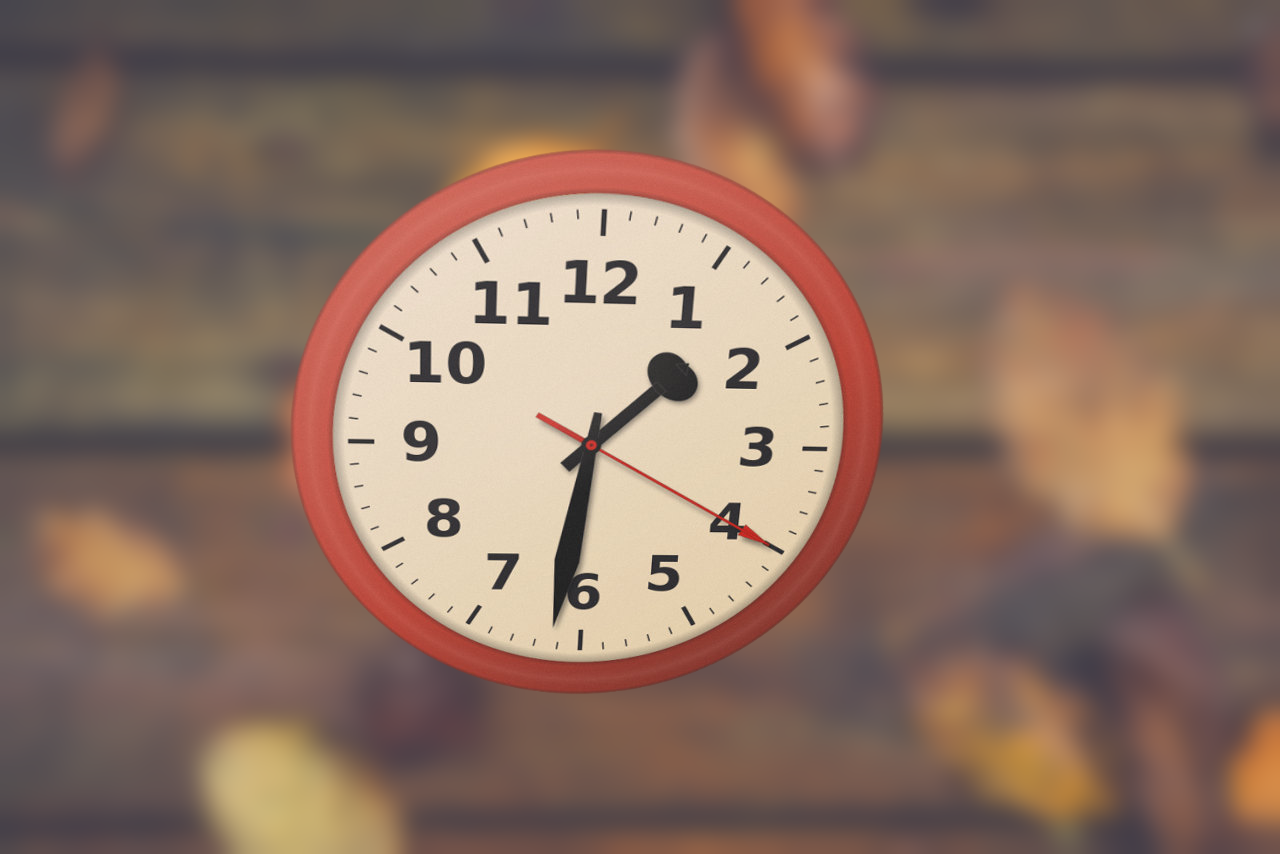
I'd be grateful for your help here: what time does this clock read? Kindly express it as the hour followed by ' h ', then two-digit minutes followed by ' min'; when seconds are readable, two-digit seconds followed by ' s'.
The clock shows 1 h 31 min 20 s
